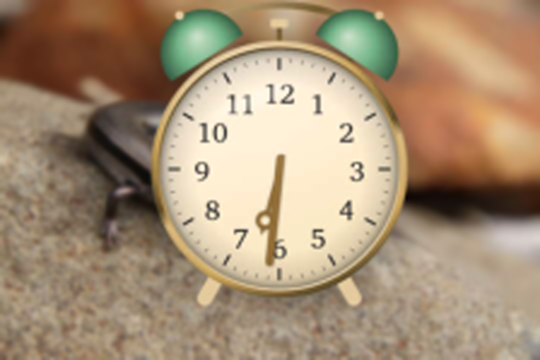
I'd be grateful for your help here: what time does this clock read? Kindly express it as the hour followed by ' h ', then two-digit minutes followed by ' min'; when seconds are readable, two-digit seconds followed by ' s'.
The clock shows 6 h 31 min
